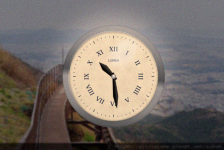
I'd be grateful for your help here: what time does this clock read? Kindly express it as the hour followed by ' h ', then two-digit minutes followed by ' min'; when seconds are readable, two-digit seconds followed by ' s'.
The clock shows 10 h 29 min
